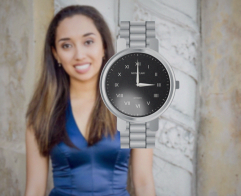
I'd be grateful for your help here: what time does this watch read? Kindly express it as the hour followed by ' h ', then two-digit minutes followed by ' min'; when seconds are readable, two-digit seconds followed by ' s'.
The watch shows 3 h 00 min
